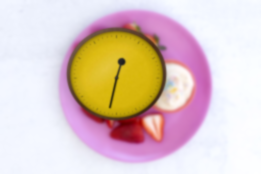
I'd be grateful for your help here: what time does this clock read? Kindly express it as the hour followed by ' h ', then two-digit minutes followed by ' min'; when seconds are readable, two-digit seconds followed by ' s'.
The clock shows 12 h 32 min
